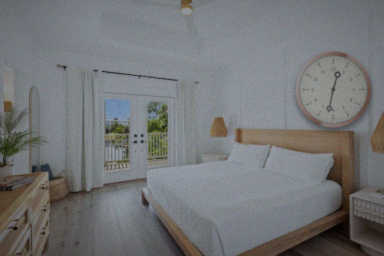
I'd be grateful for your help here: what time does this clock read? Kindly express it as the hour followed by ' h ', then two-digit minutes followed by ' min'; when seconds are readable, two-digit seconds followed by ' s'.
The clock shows 12 h 32 min
